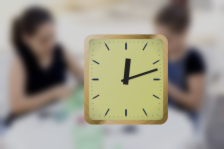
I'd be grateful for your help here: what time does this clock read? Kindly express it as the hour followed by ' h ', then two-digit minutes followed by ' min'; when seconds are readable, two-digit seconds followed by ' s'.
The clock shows 12 h 12 min
